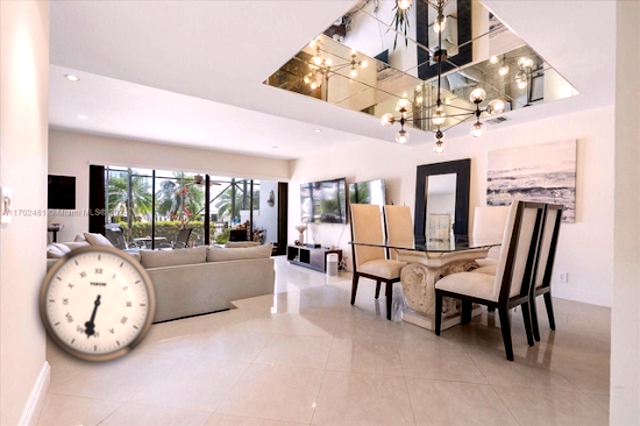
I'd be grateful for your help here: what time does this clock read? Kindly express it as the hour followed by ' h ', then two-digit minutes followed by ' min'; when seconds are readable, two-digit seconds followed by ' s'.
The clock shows 6 h 32 min
